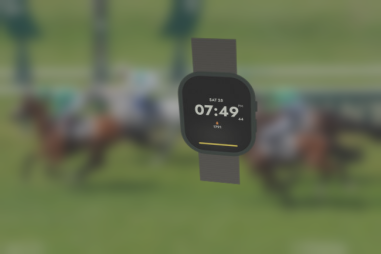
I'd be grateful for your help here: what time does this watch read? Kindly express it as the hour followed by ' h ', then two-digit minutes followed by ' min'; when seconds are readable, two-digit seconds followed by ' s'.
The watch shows 7 h 49 min
